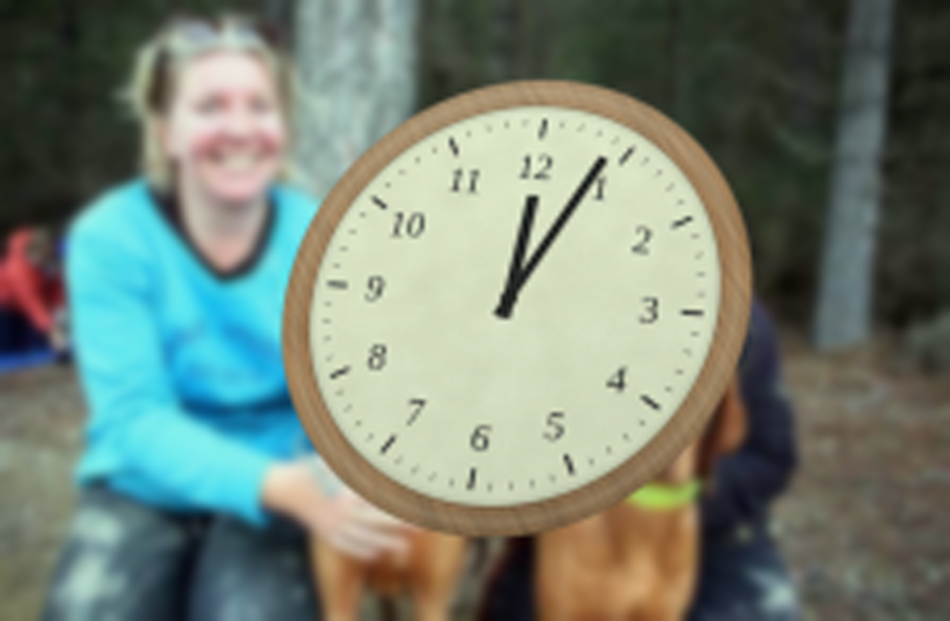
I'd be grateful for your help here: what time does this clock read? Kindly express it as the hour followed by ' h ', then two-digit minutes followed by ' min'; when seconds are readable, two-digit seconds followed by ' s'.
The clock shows 12 h 04 min
